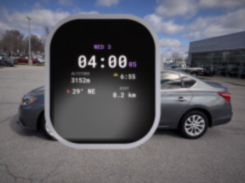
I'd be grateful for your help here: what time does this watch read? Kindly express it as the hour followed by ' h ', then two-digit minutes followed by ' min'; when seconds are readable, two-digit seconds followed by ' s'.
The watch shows 4 h 00 min
